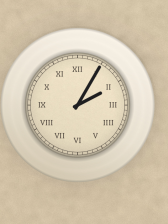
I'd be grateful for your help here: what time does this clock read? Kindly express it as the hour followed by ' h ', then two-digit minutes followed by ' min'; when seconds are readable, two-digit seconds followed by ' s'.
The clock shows 2 h 05 min
